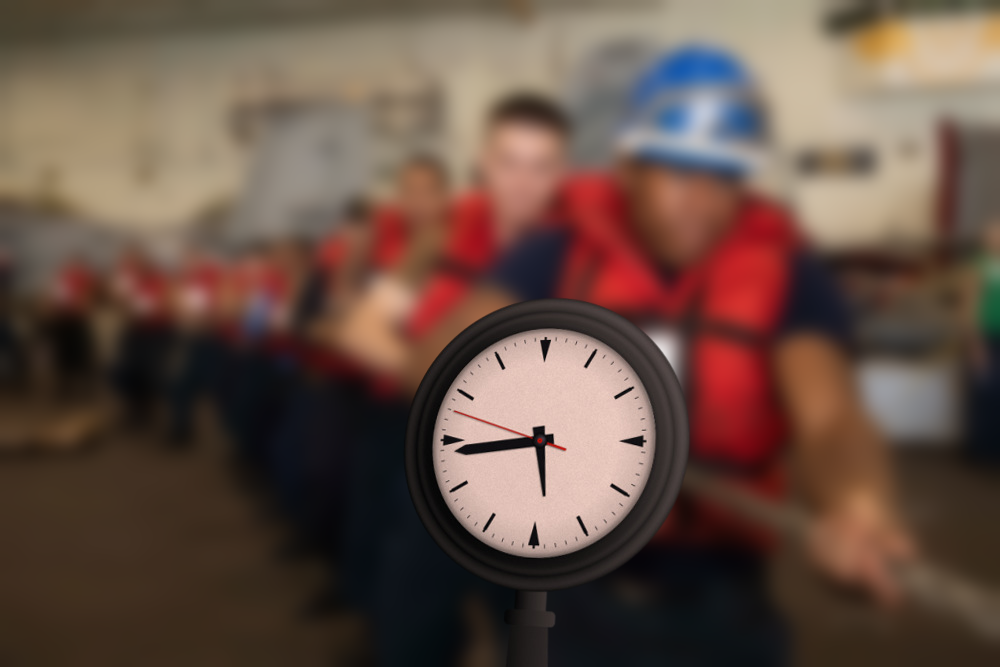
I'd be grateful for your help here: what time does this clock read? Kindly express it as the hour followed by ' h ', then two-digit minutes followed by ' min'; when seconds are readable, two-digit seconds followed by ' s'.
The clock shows 5 h 43 min 48 s
